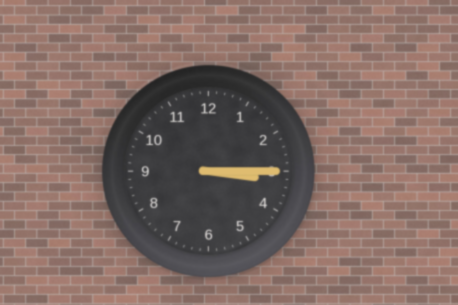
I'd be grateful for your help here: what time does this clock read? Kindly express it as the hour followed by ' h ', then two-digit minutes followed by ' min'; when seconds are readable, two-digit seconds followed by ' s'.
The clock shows 3 h 15 min
